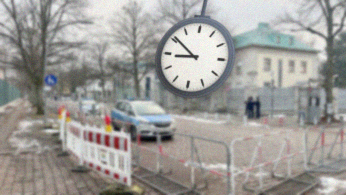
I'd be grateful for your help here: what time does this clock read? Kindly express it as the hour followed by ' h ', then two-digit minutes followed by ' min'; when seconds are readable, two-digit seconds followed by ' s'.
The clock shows 8 h 51 min
